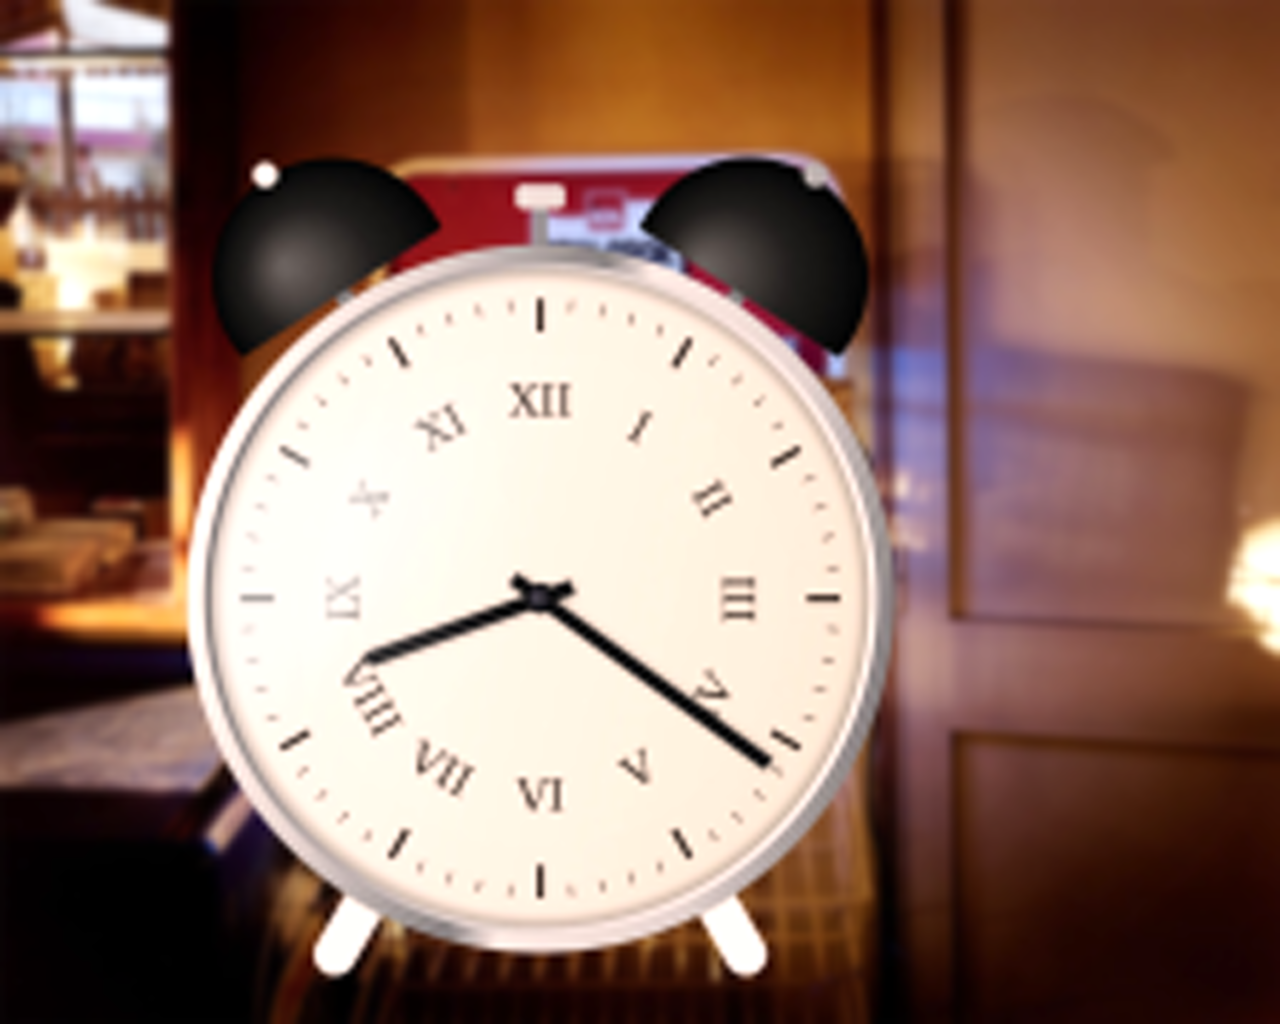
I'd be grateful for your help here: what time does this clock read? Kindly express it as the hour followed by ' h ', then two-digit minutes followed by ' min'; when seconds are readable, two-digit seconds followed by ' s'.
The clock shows 8 h 21 min
